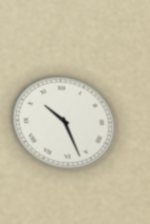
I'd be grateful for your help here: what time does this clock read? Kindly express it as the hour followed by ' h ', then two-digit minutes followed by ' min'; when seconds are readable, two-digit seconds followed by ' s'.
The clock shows 10 h 27 min
